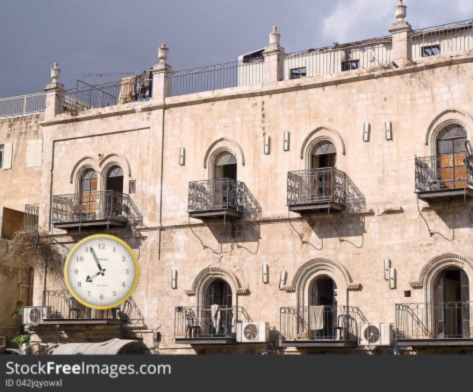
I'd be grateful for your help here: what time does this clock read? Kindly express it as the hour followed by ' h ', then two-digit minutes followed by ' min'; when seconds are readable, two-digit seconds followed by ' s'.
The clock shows 7 h 56 min
